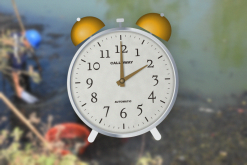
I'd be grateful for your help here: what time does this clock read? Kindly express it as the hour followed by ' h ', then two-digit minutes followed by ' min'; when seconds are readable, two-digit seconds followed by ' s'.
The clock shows 2 h 00 min
